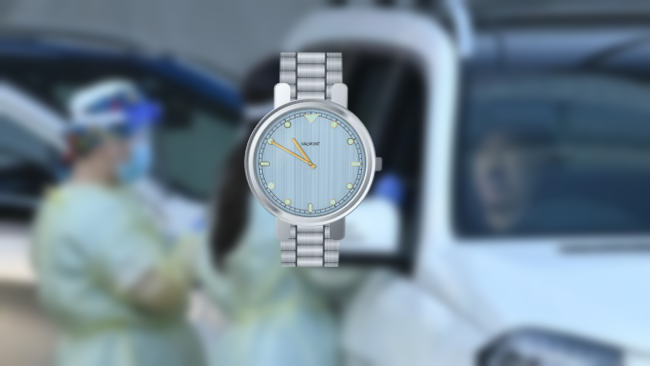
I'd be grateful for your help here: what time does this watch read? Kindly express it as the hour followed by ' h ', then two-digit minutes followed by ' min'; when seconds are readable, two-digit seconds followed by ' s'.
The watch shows 10 h 50 min
